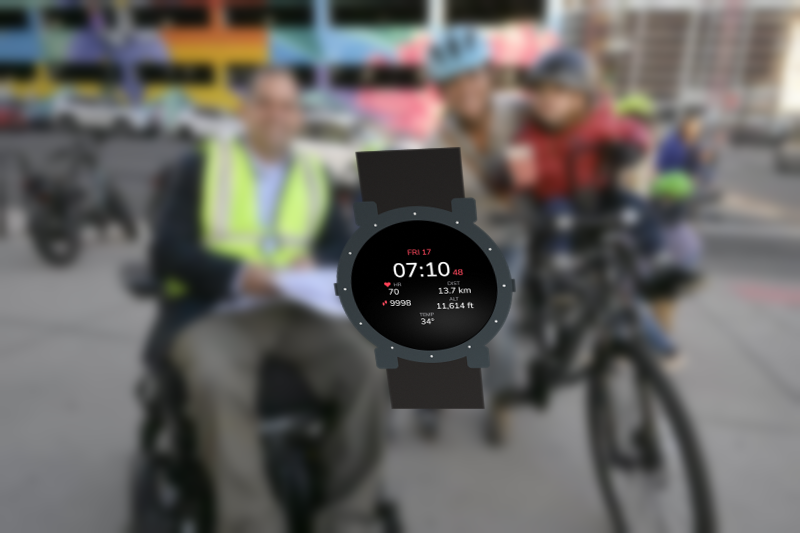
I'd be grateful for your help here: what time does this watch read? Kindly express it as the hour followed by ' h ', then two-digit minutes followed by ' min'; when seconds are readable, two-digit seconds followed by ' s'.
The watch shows 7 h 10 min 48 s
